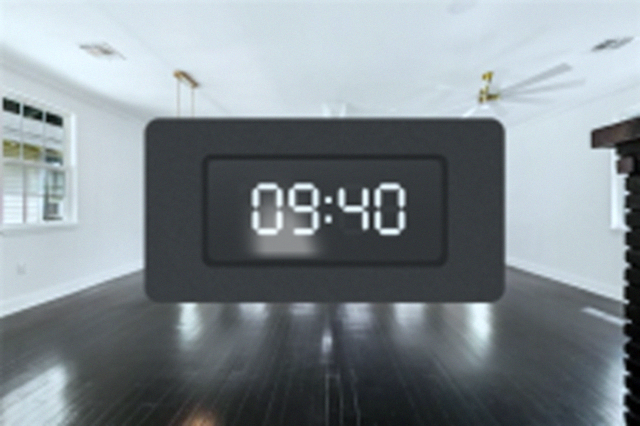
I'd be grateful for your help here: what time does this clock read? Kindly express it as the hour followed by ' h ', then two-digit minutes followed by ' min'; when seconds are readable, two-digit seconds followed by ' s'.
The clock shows 9 h 40 min
